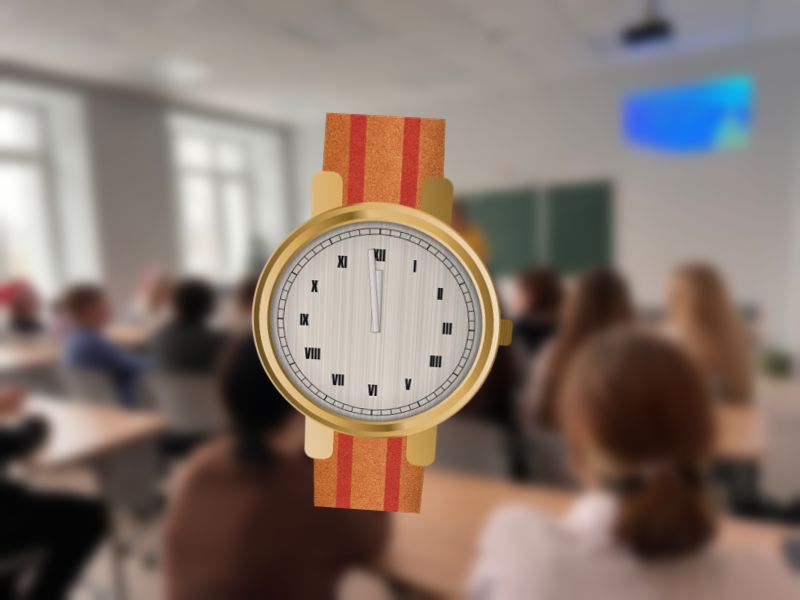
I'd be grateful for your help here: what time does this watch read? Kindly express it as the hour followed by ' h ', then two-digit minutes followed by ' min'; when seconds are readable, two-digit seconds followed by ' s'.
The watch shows 11 h 59 min
